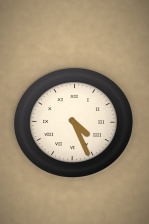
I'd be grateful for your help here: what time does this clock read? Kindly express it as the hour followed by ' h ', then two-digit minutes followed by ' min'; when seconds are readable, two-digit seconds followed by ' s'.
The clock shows 4 h 26 min
